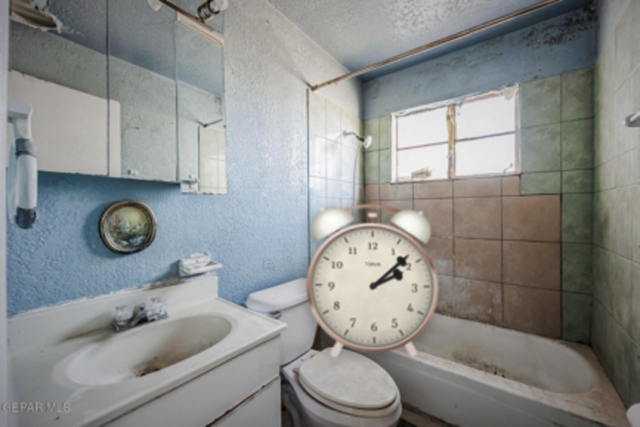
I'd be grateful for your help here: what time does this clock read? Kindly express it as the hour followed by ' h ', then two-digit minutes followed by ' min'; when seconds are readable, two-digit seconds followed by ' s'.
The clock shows 2 h 08 min
